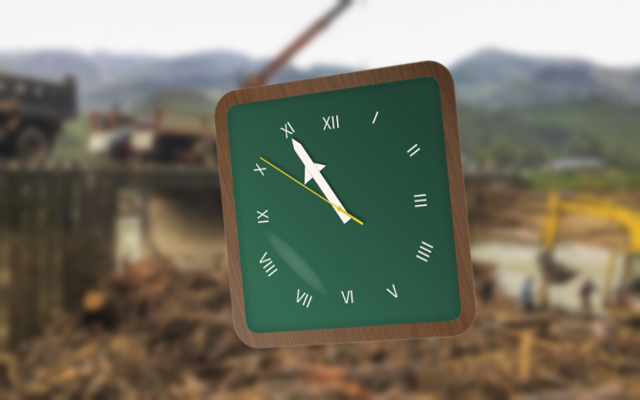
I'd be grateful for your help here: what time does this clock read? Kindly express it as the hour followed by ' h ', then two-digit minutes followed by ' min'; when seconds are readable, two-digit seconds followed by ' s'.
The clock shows 10 h 54 min 51 s
